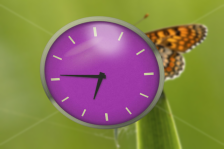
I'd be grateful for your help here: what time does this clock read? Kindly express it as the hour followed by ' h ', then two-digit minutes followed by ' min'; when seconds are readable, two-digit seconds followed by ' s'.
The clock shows 6 h 46 min
